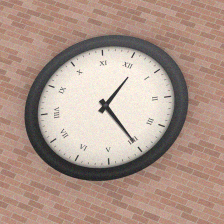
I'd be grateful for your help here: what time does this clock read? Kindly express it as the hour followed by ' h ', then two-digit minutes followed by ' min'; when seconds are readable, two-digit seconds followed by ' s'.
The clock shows 12 h 20 min
